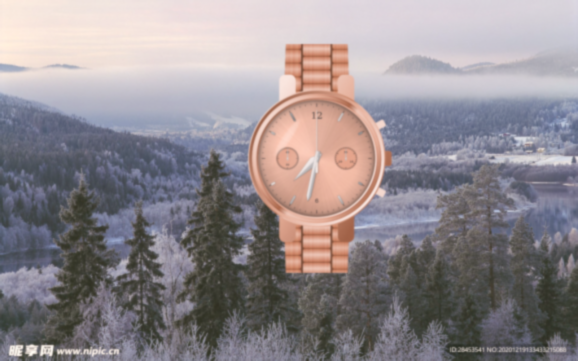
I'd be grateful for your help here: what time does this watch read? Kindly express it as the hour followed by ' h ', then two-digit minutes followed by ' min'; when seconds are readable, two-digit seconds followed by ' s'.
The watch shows 7 h 32 min
